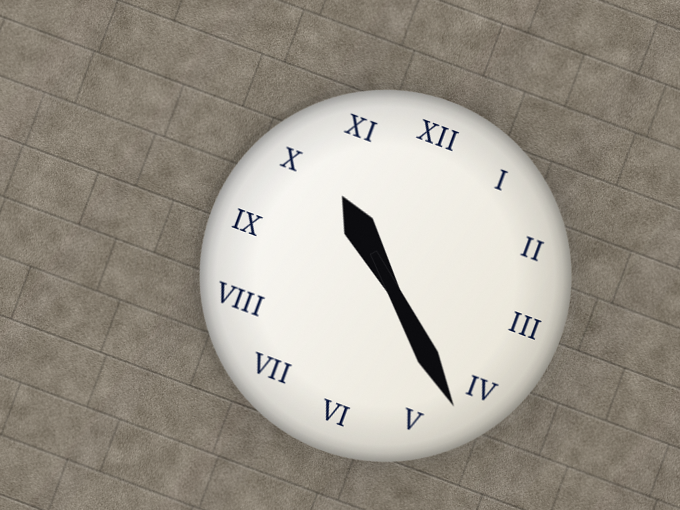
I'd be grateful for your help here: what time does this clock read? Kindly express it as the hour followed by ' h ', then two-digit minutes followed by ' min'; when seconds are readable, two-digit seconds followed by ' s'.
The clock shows 10 h 22 min
